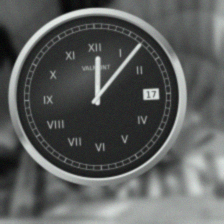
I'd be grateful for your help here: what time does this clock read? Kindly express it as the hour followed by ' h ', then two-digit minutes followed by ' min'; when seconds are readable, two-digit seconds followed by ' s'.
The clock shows 12 h 07 min
